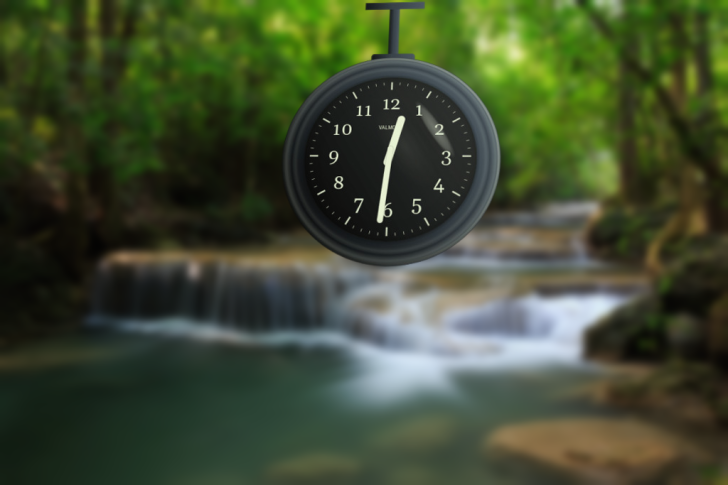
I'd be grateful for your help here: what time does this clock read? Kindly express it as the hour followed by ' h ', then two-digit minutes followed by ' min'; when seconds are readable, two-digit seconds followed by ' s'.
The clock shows 12 h 31 min
